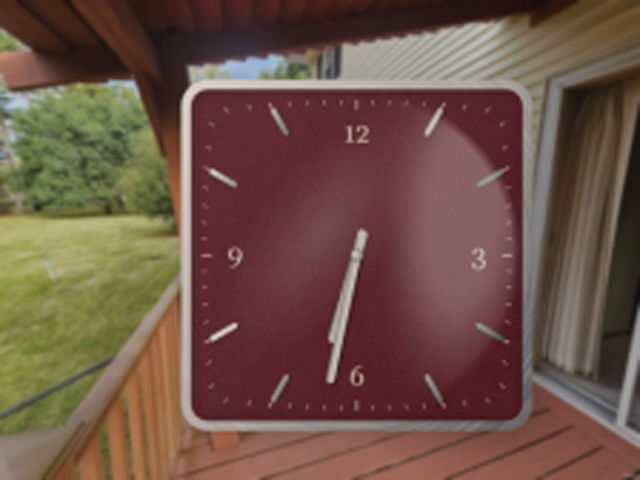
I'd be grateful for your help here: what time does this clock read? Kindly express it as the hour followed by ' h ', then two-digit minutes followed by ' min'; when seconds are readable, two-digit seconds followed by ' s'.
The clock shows 6 h 32 min
